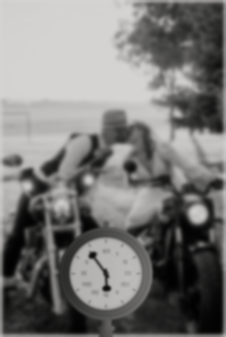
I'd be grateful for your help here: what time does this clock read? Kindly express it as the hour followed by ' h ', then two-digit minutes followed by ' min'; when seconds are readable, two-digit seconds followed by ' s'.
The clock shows 5 h 54 min
